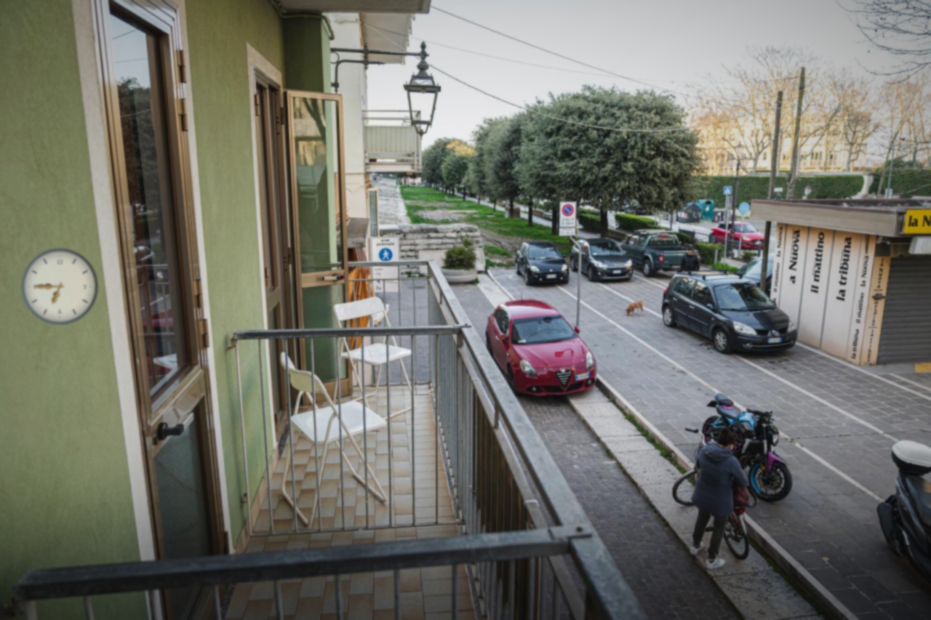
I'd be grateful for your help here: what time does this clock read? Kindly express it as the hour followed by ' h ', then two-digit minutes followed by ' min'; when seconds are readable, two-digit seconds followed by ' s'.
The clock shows 6 h 45 min
